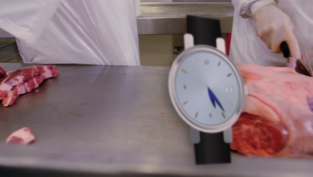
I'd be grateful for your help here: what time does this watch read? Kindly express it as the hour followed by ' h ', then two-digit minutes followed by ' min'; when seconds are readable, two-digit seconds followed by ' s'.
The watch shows 5 h 24 min
